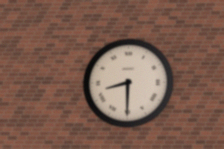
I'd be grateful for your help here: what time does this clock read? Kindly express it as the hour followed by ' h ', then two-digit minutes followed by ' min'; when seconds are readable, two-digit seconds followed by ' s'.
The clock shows 8 h 30 min
